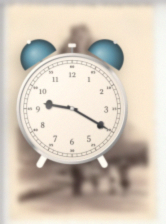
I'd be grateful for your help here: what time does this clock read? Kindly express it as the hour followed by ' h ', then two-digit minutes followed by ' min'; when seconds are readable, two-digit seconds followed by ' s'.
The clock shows 9 h 20 min
